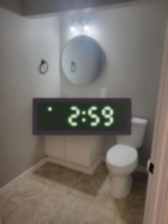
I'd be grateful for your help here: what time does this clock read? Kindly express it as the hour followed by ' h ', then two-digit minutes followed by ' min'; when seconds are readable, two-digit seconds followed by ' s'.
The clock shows 2 h 59 min
